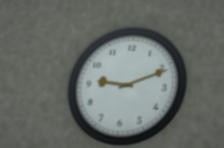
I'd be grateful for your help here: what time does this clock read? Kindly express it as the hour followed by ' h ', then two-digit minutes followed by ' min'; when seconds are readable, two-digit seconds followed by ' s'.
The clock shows 9 h 11 min
